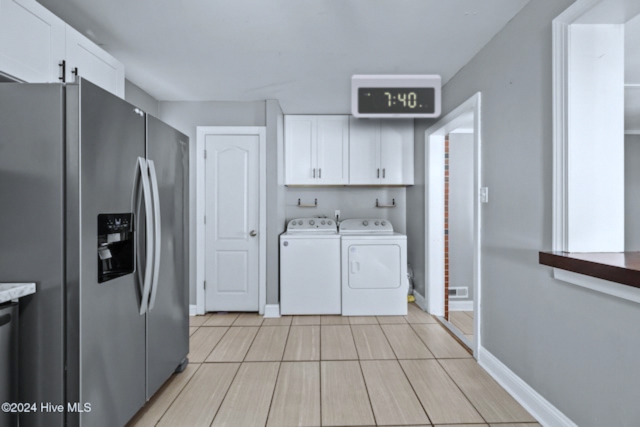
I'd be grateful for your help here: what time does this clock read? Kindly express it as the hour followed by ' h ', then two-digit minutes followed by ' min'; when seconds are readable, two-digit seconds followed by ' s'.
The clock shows 7 h 40 min
